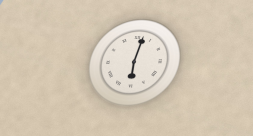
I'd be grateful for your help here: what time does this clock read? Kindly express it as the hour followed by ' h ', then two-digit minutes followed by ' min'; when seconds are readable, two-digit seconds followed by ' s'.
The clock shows 6 h 02 min
